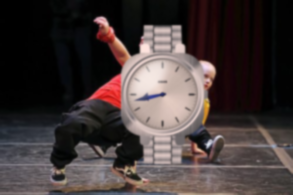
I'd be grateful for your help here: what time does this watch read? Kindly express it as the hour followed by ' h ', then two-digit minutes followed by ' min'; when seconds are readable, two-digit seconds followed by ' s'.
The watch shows 8 h 43 min
